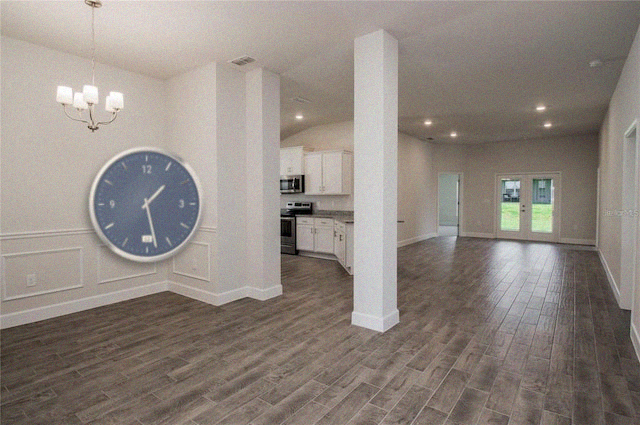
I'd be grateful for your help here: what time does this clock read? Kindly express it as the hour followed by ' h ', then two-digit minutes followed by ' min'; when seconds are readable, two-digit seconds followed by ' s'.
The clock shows 1 h 28 min
